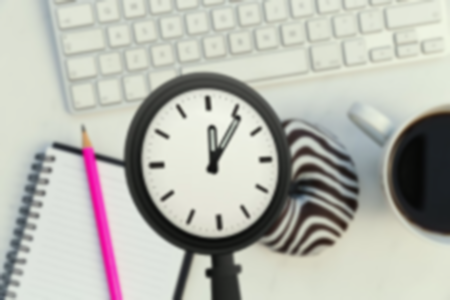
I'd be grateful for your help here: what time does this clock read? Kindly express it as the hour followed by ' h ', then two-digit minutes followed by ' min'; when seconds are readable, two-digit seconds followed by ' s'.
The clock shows 12 h 06 min
